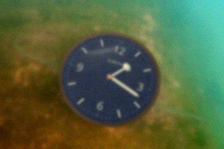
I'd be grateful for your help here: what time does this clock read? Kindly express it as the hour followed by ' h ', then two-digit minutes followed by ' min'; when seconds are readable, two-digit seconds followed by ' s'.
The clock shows 1 h 18 min
